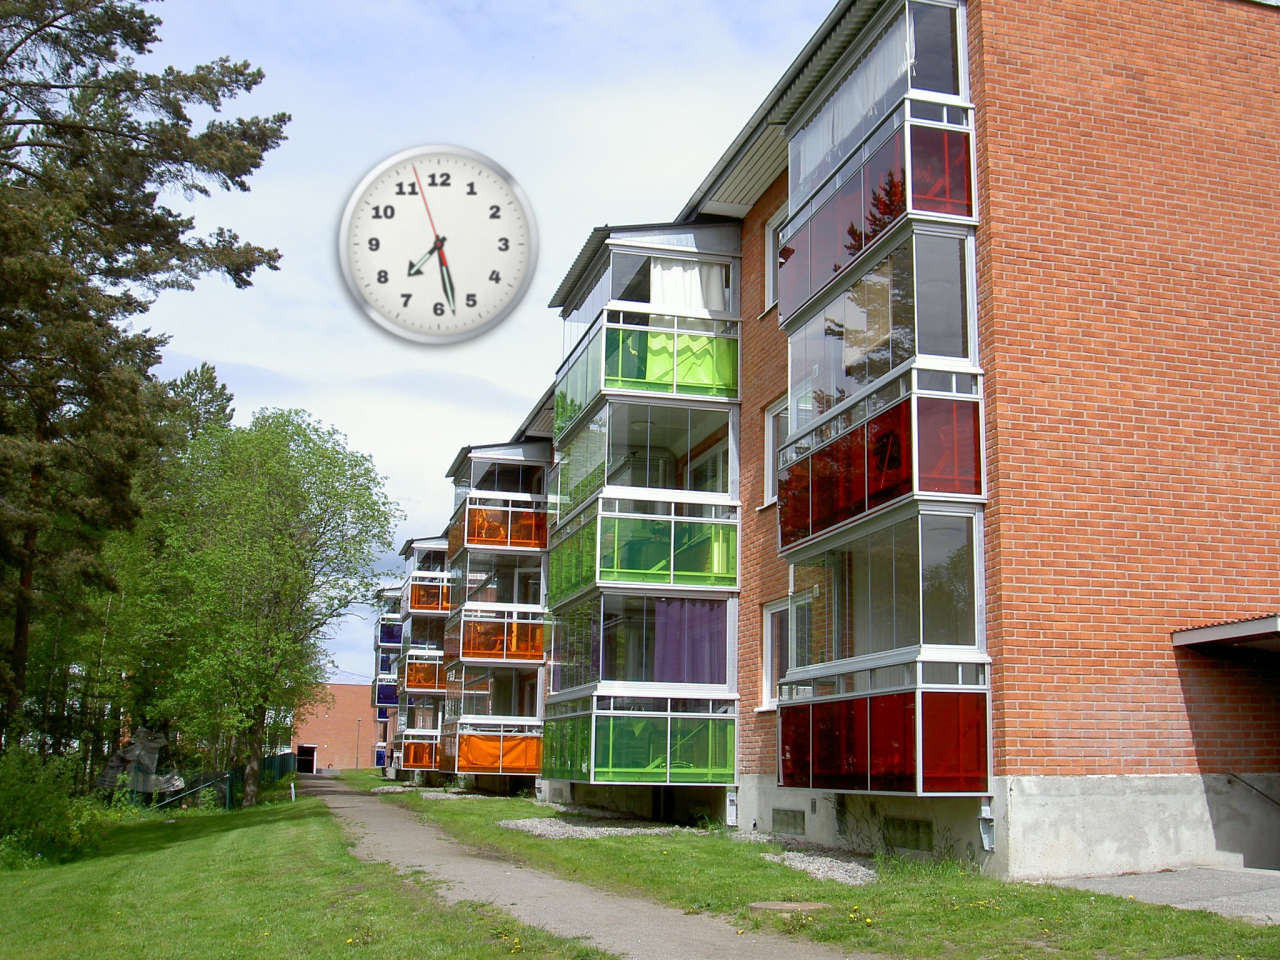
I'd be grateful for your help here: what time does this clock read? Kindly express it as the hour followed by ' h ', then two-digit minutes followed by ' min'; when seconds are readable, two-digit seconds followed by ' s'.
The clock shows 7 h 27 min 57 s
